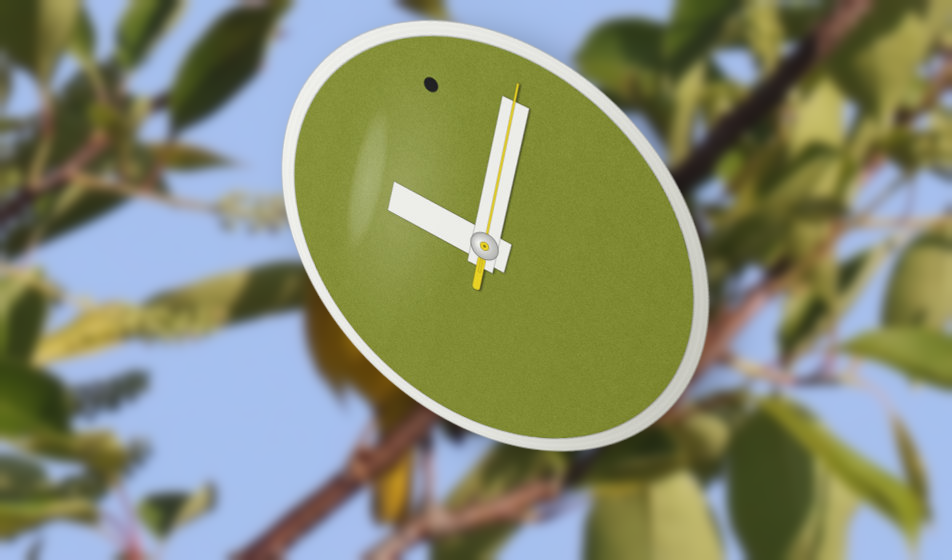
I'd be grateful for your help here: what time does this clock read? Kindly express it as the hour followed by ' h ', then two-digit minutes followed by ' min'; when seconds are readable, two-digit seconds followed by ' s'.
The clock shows 10 h 05 min 05 s
